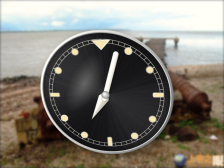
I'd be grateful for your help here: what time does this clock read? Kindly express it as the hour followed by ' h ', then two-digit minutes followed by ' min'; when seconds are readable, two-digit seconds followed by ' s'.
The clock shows 7 h 03 min
